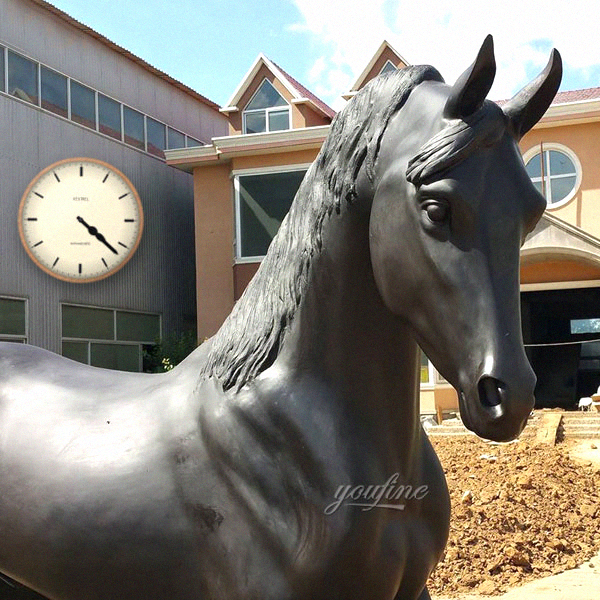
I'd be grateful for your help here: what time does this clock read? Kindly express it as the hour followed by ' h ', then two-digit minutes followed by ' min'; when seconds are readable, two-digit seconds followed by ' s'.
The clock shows 4 h 22 min
